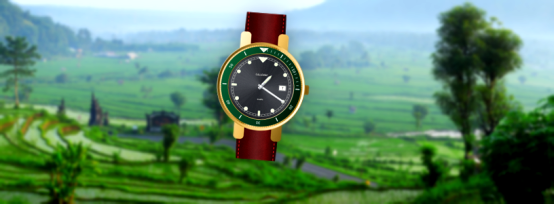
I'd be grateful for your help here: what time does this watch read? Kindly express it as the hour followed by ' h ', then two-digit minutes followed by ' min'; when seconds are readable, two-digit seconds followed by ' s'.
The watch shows 1 h 20 min
